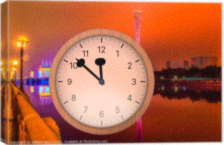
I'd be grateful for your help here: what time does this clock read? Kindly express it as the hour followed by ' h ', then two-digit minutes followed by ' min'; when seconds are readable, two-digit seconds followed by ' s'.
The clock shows 11 h 52 min
